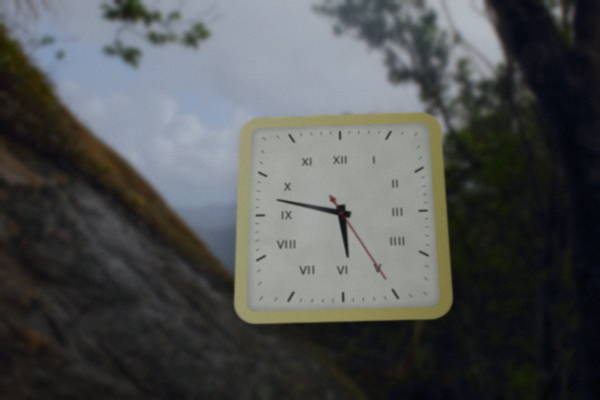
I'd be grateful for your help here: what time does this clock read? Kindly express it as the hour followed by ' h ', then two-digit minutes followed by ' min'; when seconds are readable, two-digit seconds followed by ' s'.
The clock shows 5 h 47 min 25 s
